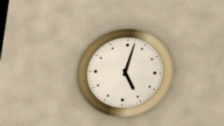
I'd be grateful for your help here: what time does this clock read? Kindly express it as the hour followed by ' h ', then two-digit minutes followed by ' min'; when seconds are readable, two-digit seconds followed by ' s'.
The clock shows 5 h 02 min
